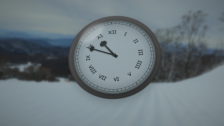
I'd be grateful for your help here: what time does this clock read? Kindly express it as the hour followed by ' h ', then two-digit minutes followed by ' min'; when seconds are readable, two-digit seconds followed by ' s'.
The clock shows 10 h 49 min
